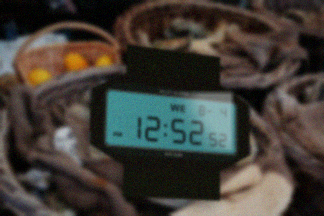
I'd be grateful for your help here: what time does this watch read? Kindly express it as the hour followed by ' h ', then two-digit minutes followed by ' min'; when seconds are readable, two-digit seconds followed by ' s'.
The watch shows 12 h 52 min 52 s
